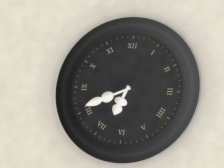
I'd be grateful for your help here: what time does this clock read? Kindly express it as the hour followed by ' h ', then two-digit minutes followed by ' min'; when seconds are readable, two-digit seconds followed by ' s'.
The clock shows 6 h 41 min
